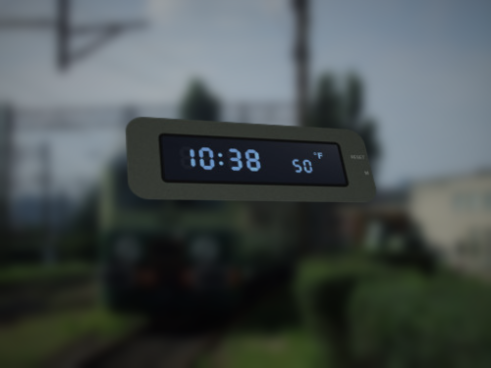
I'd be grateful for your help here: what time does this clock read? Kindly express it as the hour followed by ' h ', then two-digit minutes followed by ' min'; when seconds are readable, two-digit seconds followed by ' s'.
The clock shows 10 h 38 min
